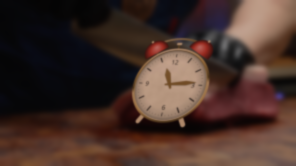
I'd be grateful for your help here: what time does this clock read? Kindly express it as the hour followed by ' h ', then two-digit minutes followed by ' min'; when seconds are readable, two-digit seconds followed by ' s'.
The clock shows 11 h 14 min
